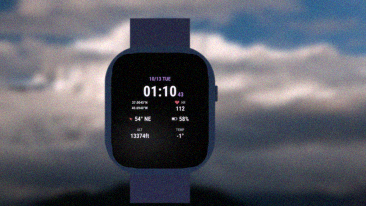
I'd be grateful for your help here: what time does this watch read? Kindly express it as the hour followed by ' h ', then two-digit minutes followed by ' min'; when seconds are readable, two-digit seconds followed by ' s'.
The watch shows 1 h 10 min
